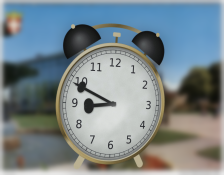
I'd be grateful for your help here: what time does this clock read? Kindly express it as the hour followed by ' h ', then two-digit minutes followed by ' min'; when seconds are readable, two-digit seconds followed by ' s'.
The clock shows 8 h 49 min
